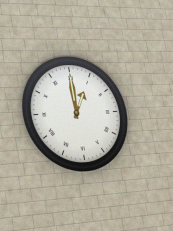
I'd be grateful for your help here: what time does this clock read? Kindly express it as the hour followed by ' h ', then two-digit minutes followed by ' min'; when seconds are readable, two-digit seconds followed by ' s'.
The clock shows 1 h 00 min
